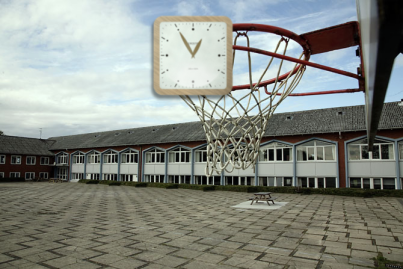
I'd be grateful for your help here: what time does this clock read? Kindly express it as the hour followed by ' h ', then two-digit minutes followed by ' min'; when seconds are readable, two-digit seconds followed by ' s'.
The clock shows 12 h 55 min
